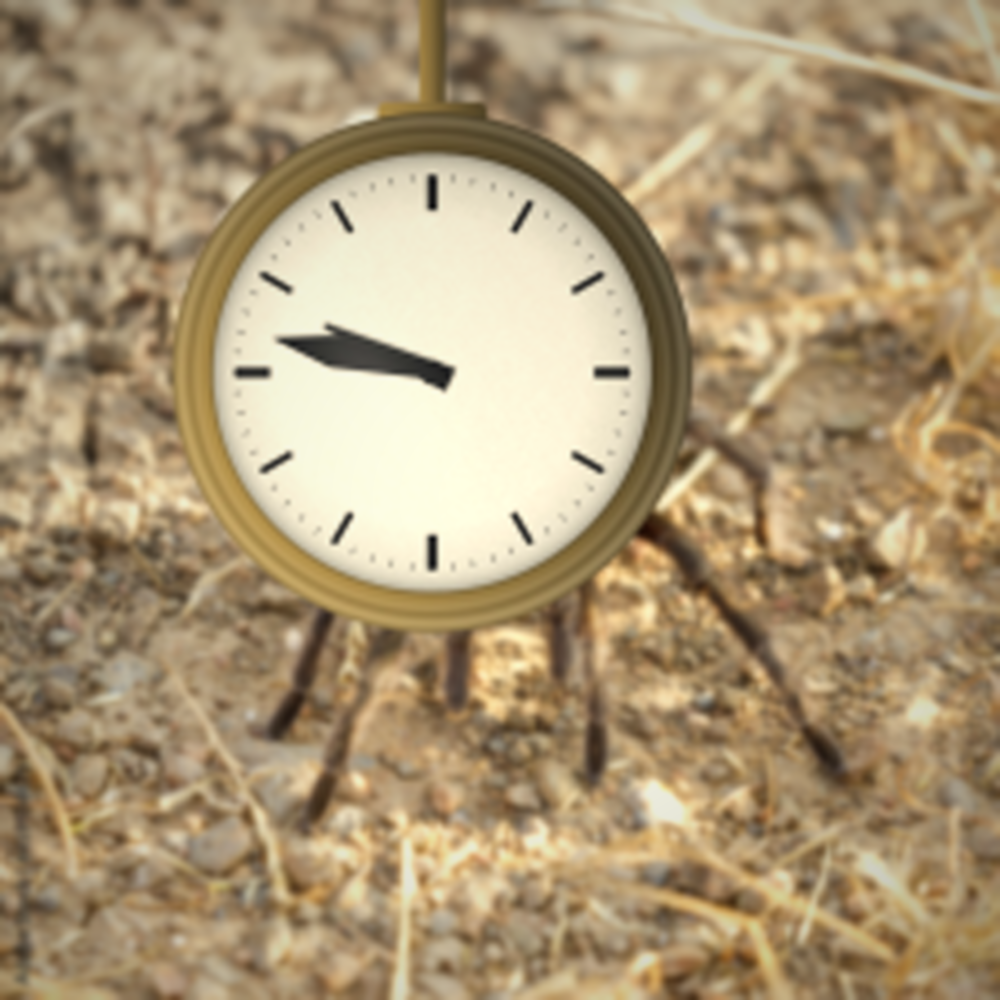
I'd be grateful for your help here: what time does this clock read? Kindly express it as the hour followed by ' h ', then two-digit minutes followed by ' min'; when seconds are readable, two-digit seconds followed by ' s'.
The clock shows 9 h 47 min
